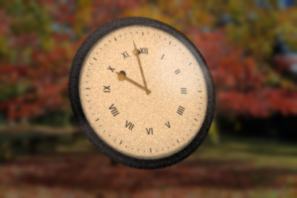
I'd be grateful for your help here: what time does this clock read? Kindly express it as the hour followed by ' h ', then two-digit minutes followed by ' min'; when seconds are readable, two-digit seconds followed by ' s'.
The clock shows 9 h 58 min
